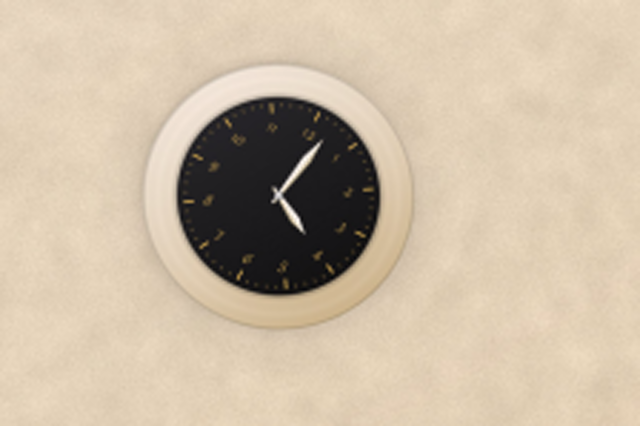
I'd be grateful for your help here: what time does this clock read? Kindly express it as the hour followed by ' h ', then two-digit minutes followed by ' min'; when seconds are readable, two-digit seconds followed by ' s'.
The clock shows 4 h 02 min
